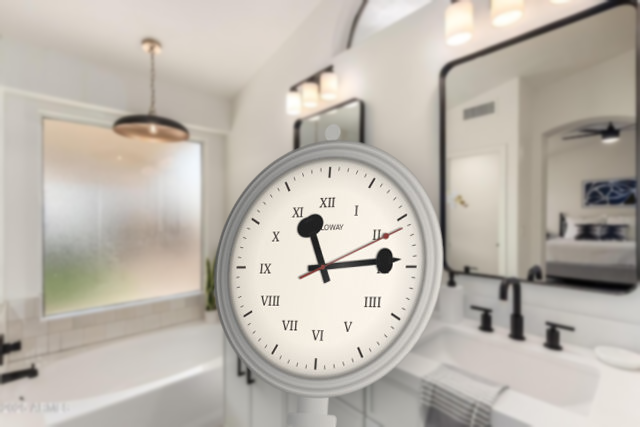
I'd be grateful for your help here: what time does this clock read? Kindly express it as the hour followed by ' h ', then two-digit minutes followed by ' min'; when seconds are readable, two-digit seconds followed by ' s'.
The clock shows 11 h 14 min 11 s
